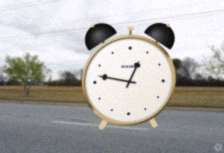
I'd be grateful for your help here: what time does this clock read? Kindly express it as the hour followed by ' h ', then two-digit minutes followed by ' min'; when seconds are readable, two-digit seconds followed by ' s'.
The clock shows 12 h 47 min
